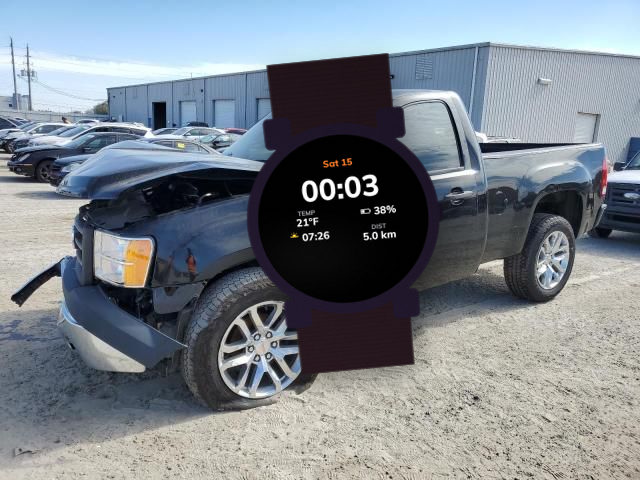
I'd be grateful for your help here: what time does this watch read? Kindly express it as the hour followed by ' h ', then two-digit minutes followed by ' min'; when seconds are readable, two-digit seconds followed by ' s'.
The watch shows 0 h 03 min
